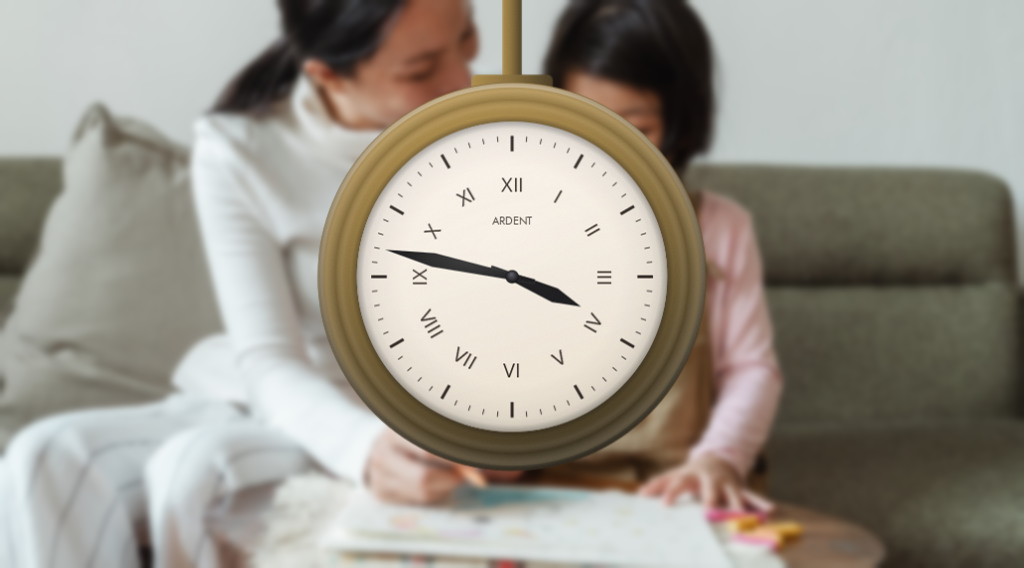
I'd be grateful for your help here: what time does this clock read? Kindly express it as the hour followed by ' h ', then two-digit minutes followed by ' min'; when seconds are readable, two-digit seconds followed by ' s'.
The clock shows 3 h 47 min
